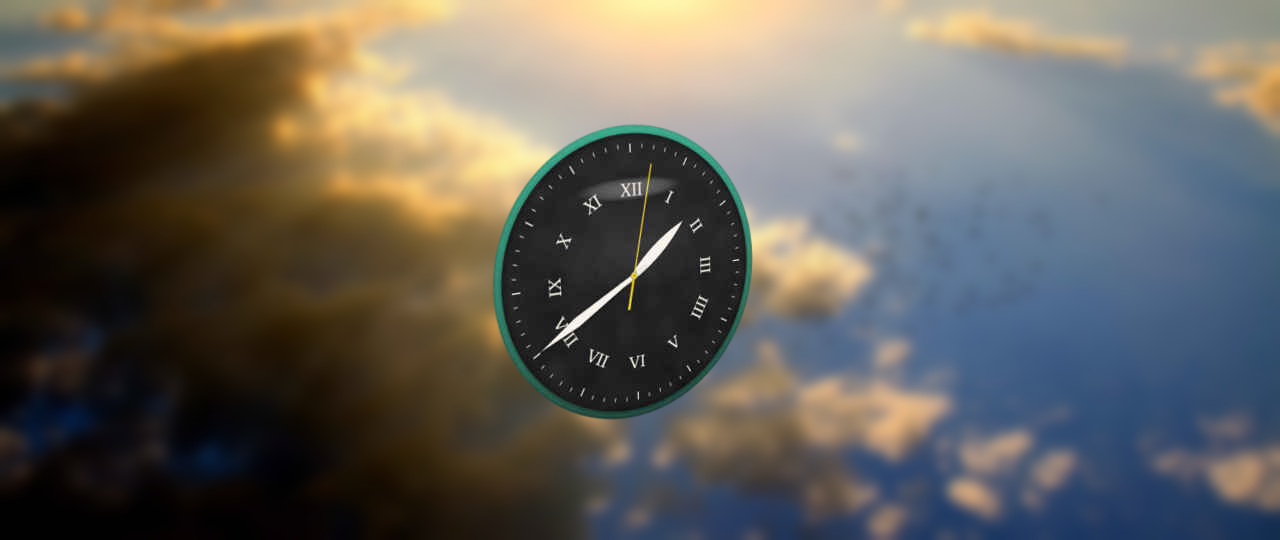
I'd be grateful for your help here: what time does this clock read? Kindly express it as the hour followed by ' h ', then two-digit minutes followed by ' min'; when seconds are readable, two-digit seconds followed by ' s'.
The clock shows 1 h 40 min 02 s
